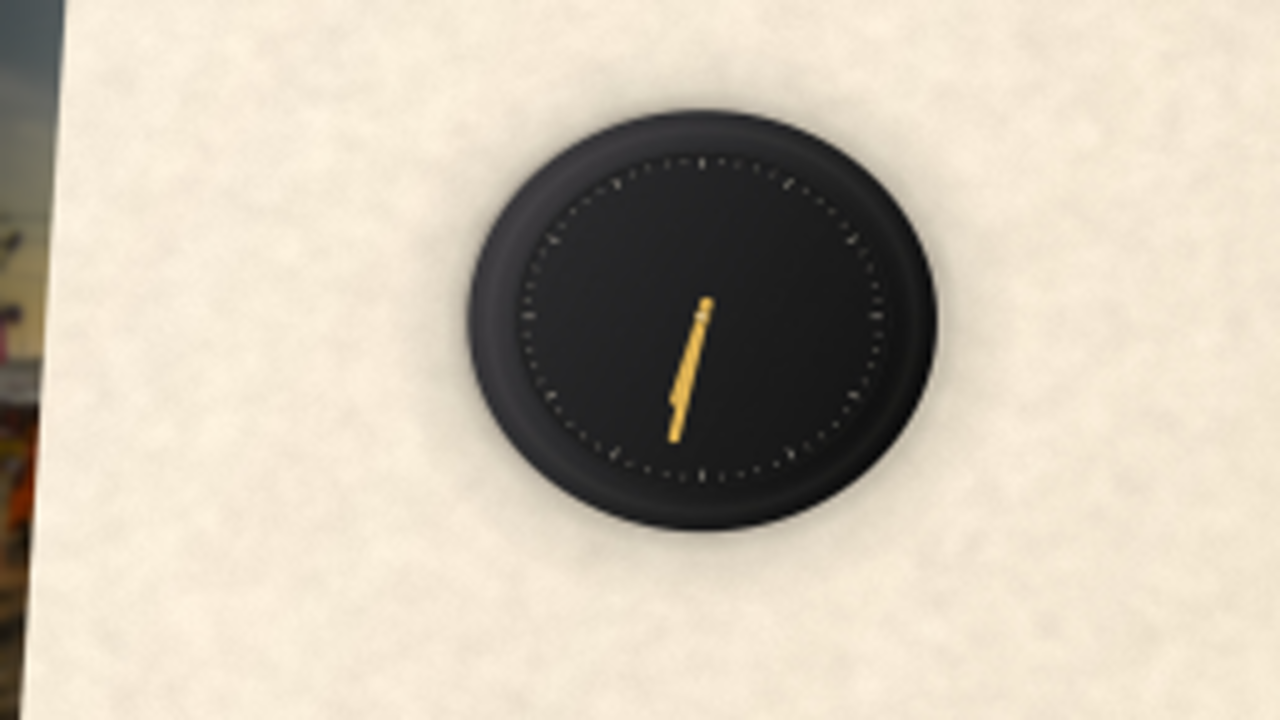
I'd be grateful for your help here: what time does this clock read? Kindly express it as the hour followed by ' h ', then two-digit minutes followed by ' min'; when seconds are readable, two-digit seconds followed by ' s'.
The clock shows 6 h 32 min
